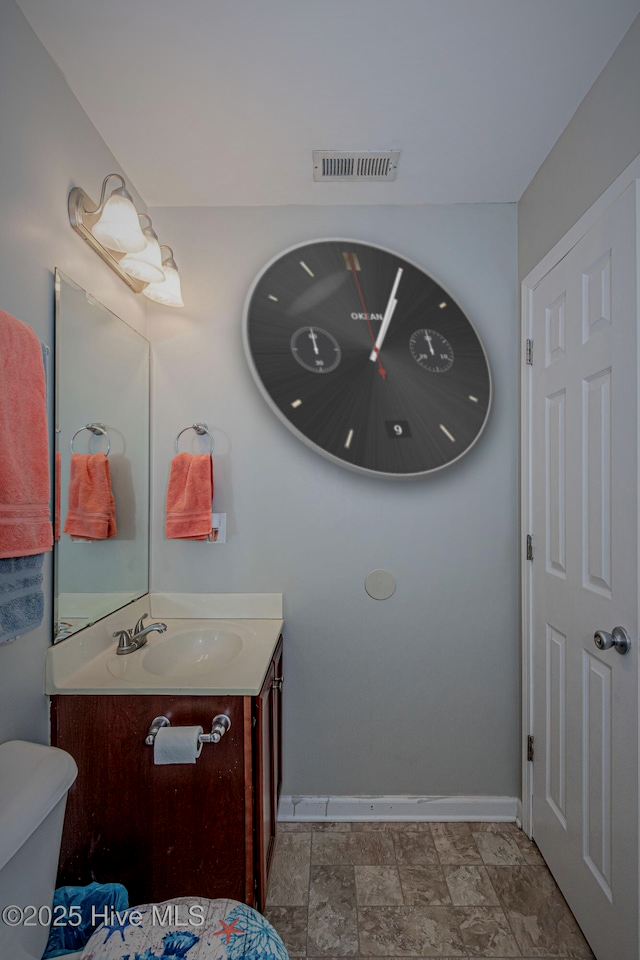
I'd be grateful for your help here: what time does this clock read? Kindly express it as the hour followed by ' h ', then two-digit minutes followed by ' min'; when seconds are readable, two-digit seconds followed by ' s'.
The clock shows 1 h 05 min
